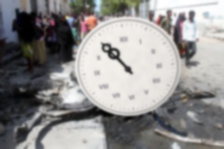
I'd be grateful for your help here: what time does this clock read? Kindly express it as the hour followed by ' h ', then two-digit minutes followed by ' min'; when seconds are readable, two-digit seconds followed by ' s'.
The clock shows 10 h 54 min
